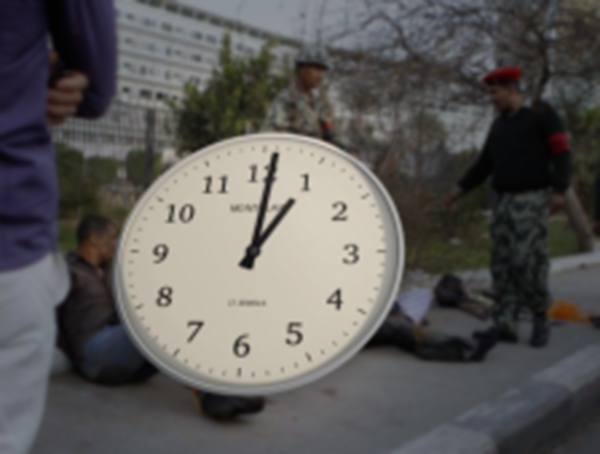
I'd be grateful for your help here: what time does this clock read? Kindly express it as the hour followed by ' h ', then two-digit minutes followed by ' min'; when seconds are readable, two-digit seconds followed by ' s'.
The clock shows 1 h 01 min
